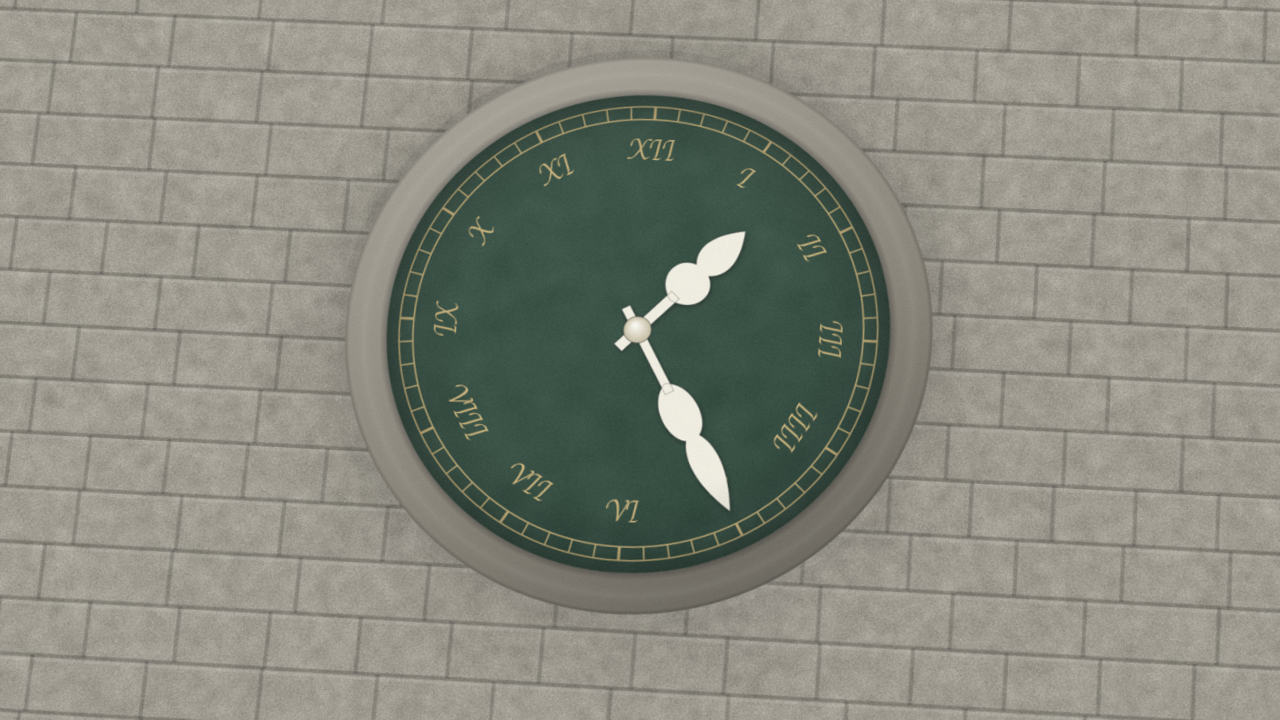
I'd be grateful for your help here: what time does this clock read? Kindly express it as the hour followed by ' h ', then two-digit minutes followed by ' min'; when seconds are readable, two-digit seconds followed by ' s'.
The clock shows 1 h 25 min
